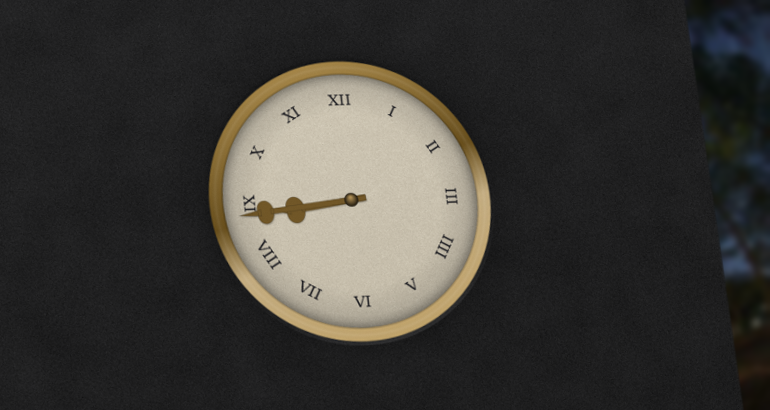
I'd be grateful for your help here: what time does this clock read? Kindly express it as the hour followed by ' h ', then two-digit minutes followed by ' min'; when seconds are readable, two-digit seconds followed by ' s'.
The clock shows 8 h 44 min
